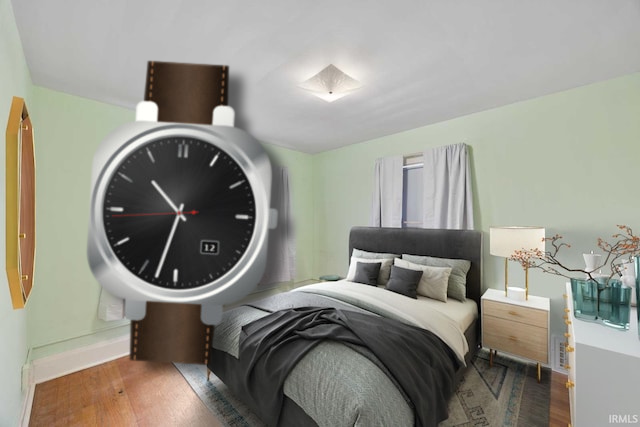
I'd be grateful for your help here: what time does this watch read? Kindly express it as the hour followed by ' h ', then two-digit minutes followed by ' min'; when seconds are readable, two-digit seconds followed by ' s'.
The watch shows 10 h 32 min 44 s
